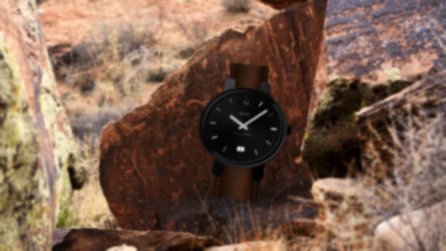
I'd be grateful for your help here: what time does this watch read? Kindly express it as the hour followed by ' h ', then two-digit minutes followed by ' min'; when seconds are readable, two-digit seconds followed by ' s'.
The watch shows 10 h 08 min
